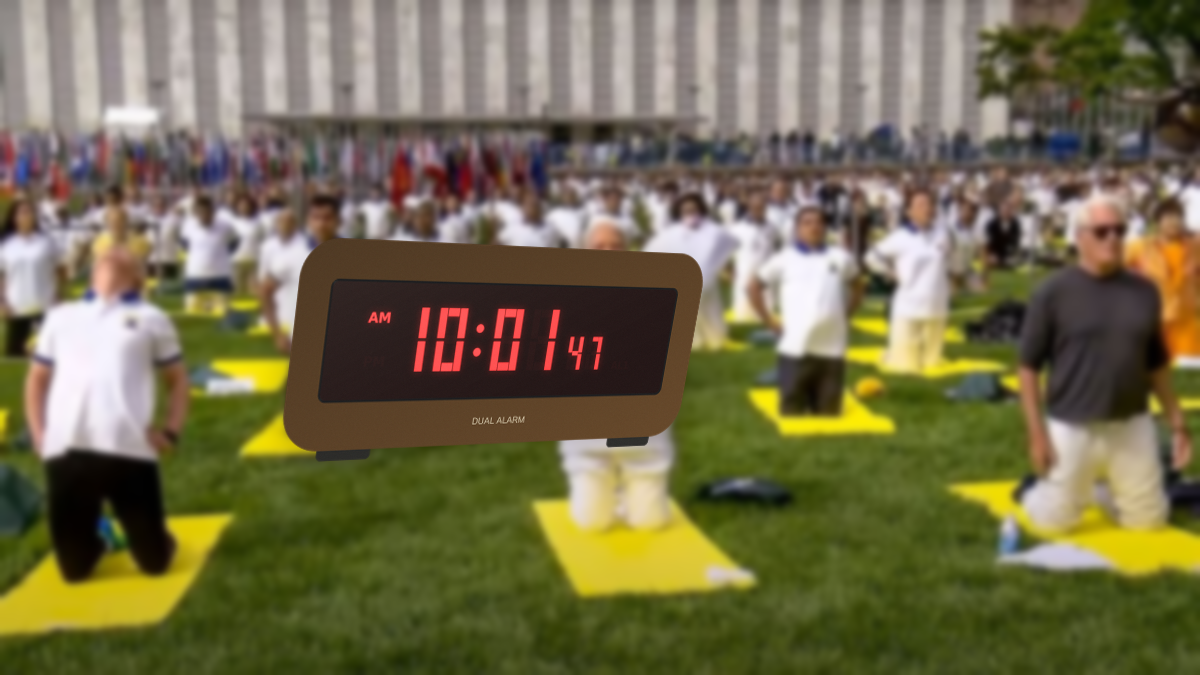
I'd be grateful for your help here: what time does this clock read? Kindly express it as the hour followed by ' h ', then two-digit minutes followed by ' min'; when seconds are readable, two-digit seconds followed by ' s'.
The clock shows 10 h 01 min 47 s
